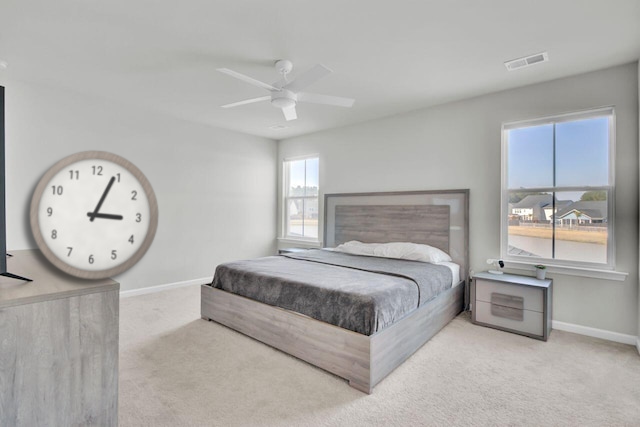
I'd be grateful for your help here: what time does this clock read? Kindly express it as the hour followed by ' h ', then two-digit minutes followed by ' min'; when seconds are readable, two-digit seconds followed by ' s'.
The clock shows 3 h 04 min
